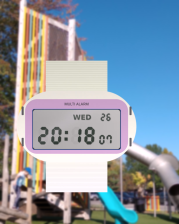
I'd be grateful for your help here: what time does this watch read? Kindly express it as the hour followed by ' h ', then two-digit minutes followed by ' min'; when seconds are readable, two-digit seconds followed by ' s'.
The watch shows 20 h 18 min 07 s
